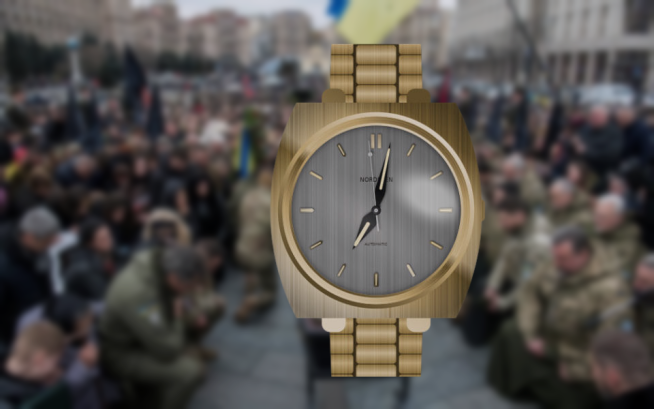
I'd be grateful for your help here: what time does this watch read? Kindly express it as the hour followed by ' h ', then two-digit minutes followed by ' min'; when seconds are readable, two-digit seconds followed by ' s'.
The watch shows 7 h 01 min 59 s
